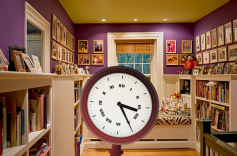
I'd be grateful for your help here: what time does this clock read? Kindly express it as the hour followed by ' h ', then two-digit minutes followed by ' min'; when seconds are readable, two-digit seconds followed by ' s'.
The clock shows 3 h 25 min
